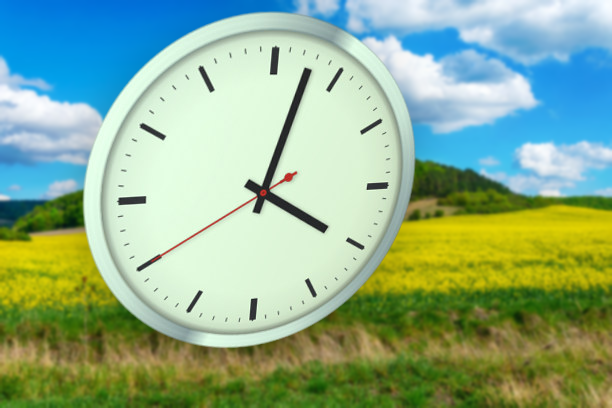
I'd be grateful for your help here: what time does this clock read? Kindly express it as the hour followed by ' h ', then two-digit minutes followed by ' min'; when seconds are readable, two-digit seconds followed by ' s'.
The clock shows 4 h 02 min 40 s
